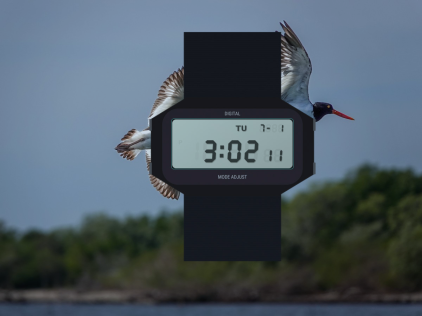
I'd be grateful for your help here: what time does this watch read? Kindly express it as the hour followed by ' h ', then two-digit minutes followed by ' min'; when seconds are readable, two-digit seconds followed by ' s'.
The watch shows 3 h 02 min 11 s
